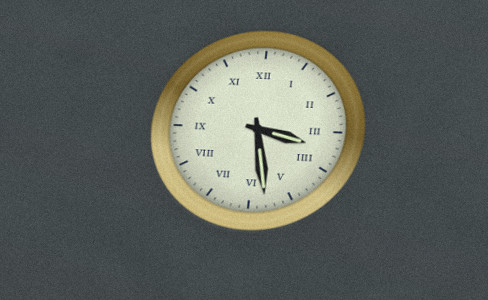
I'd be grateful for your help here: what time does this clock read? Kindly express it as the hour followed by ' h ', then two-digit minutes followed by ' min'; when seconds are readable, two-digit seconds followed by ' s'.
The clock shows 3 h 28 min
